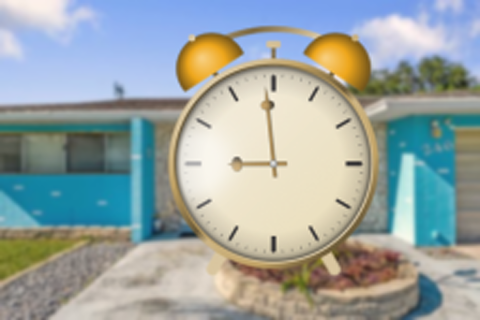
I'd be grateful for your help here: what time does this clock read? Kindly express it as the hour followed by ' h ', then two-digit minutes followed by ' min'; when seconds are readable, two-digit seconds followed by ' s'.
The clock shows 8 h 59 min
